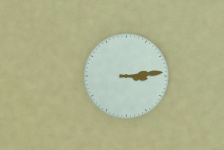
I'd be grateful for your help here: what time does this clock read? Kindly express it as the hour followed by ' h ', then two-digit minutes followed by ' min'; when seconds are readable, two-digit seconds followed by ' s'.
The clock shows 3 h 14 min
